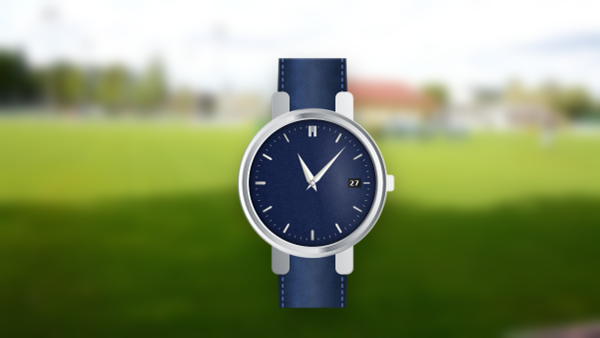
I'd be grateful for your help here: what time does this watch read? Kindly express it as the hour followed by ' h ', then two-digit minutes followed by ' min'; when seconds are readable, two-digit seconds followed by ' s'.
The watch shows 11 h 07 min
